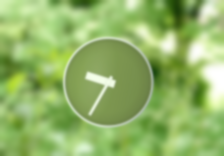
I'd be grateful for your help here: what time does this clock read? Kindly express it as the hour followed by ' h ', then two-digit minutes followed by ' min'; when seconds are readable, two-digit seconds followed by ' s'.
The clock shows 9 h 35 min
